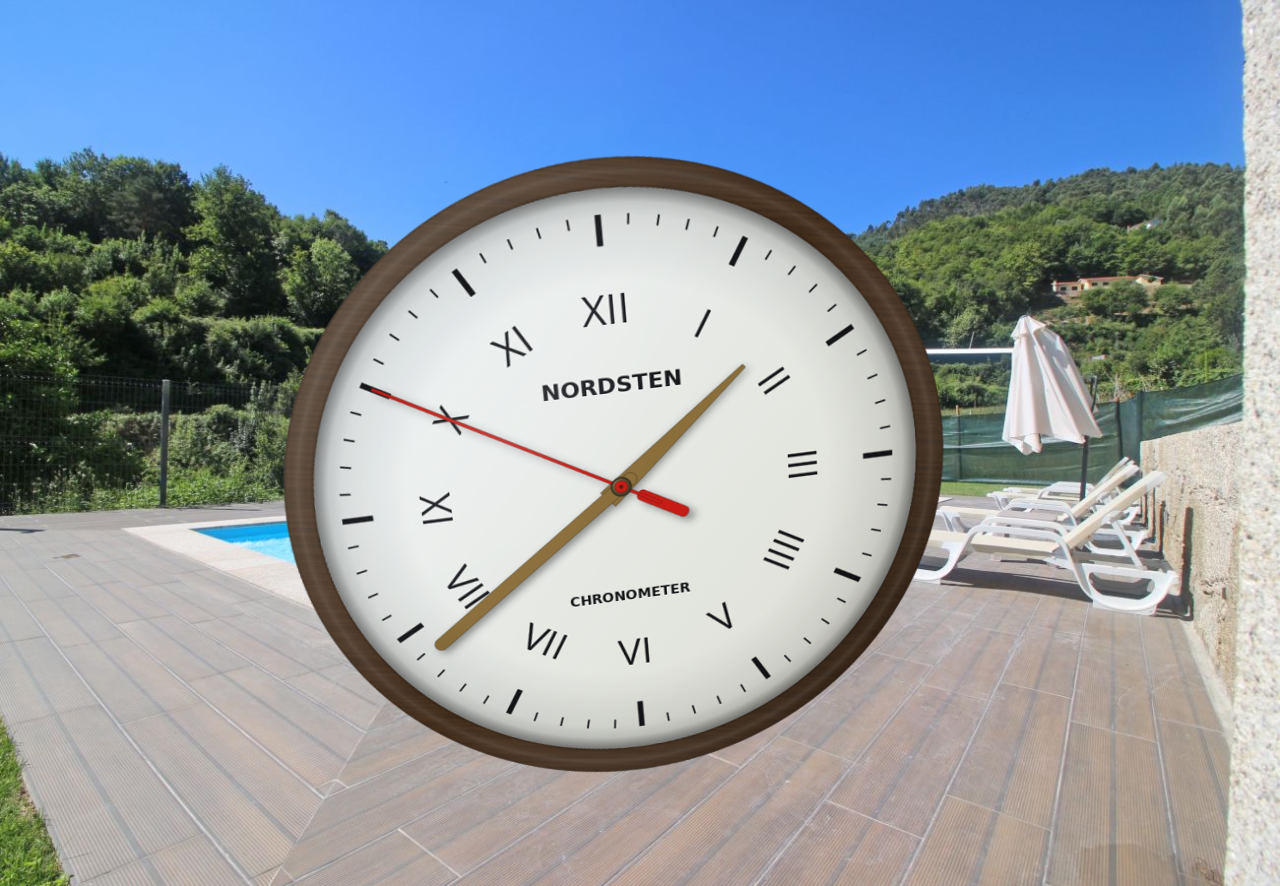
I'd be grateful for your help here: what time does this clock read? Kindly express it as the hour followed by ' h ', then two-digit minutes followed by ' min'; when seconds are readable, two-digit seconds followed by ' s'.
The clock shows 1 h 38 min 50 s
